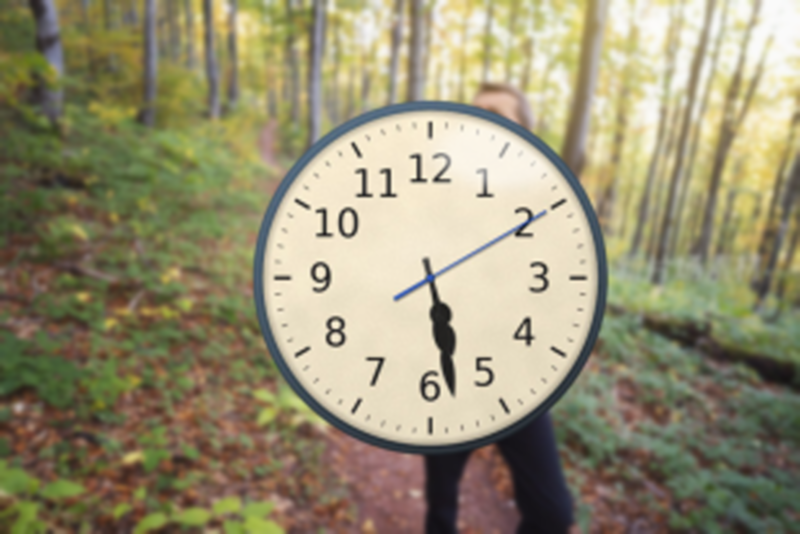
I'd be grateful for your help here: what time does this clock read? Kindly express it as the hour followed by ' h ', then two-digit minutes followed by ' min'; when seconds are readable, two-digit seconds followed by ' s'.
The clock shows 5 h 28 min 10 s
